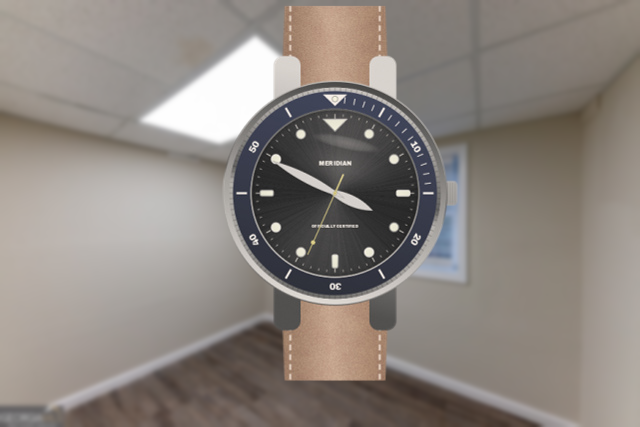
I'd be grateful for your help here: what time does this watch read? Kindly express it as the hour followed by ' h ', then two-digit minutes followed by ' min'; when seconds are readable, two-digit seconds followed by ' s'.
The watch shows 3 h 49 min 34 s
